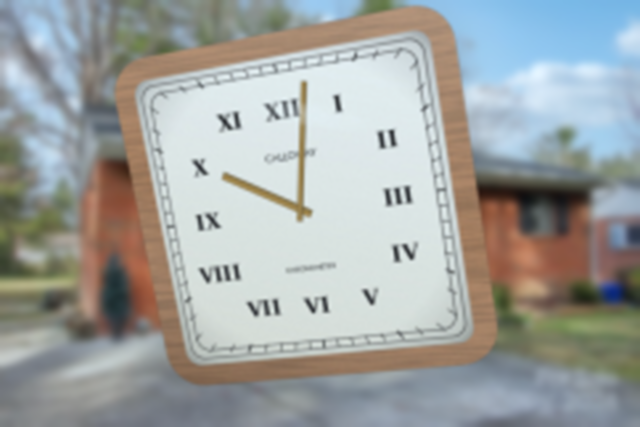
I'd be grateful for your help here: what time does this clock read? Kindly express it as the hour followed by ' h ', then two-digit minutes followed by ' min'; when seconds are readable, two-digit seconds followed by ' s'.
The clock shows 10 h 02 min
